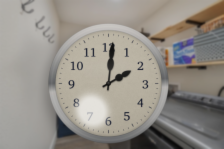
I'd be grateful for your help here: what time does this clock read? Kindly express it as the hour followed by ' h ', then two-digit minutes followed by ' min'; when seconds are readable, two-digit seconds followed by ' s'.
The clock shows 2 h 01 min
